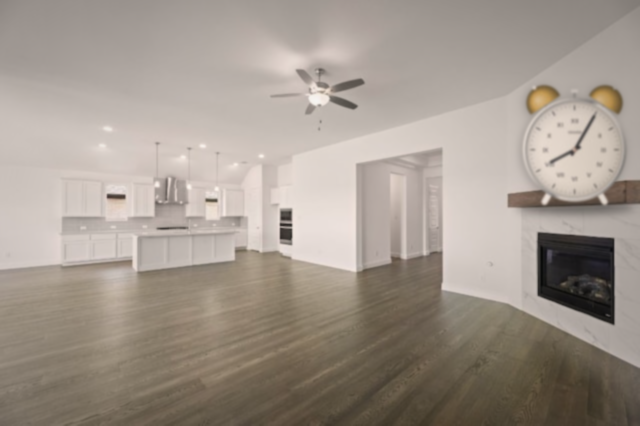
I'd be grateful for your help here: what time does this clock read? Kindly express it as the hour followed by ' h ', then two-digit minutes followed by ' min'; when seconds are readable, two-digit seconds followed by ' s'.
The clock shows 8 h 05 min
